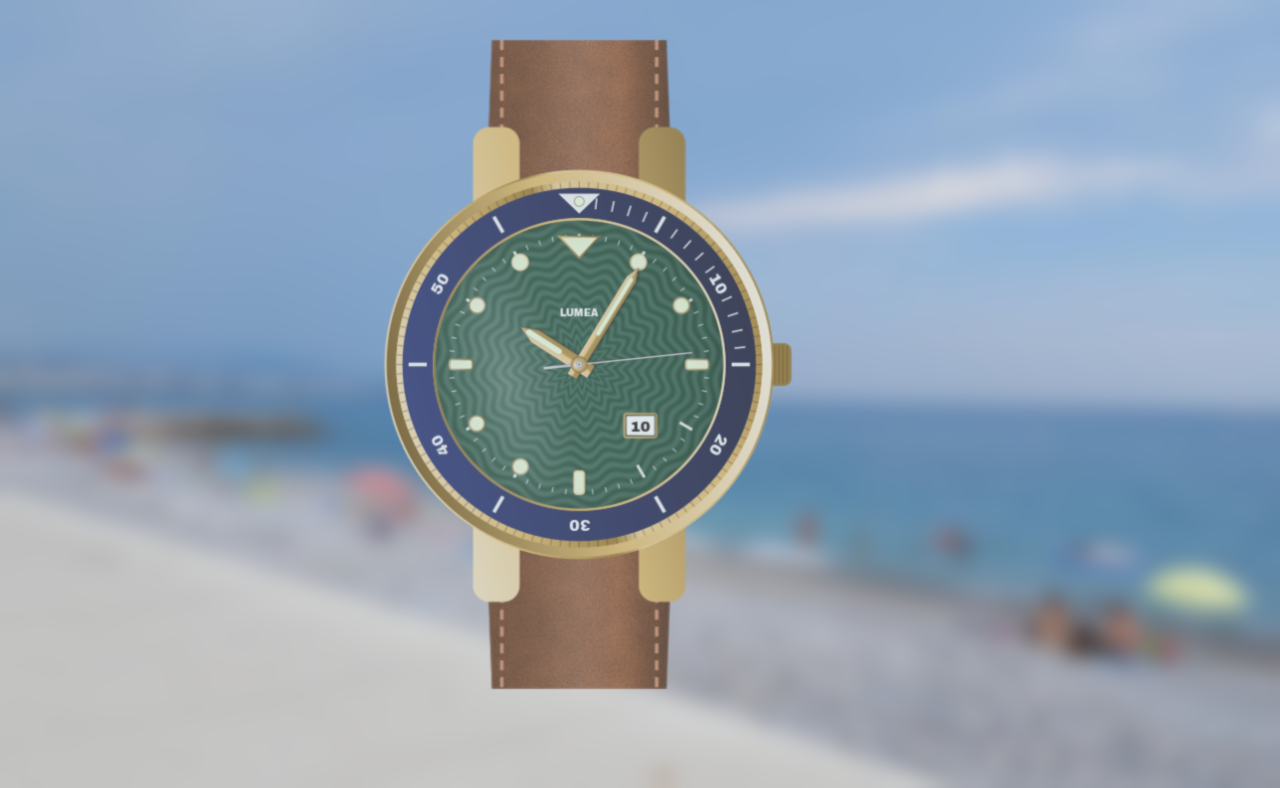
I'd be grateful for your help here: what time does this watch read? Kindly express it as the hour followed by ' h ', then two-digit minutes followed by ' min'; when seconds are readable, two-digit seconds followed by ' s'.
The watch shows 10 h 05 min 14 s
